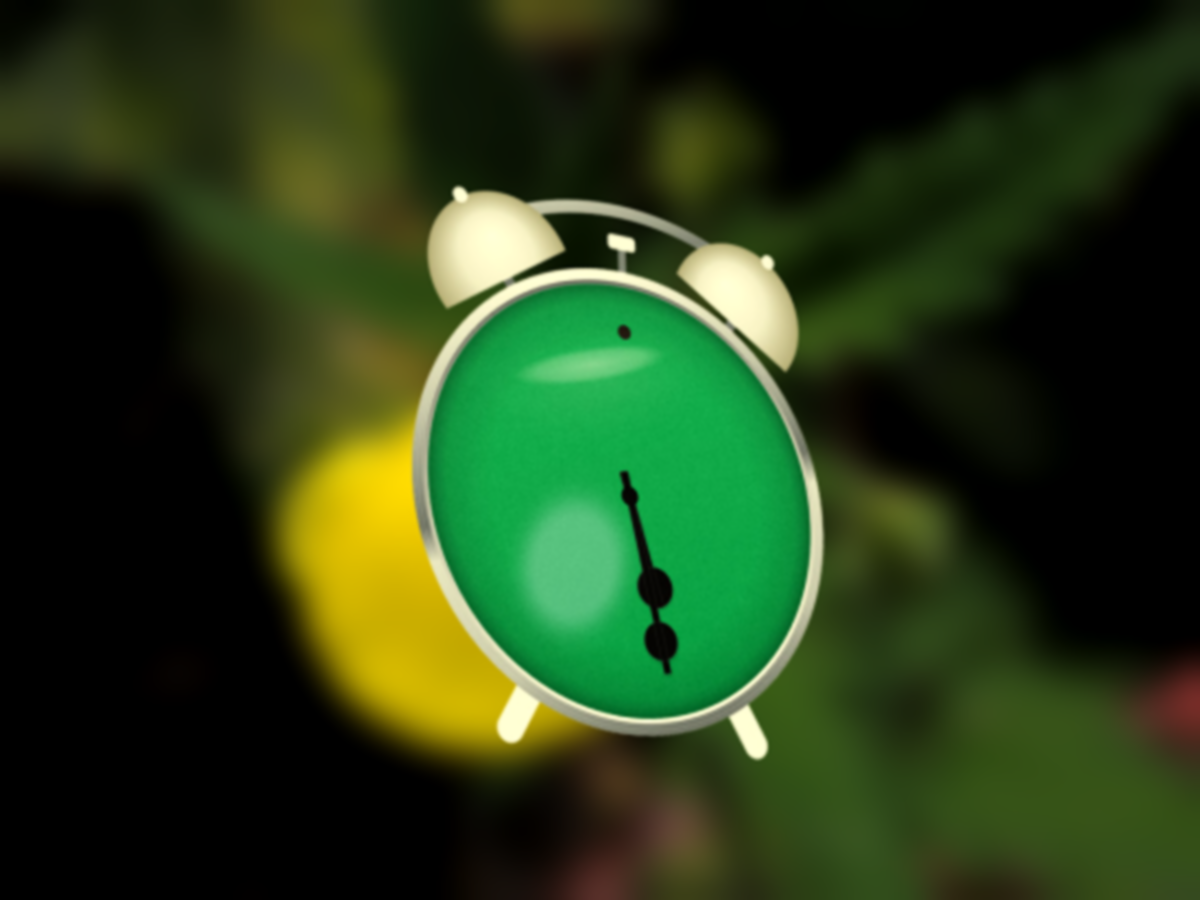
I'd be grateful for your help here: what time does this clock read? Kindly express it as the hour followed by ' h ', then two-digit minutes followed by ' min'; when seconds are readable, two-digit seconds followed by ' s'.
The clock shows 5 h 28 min
